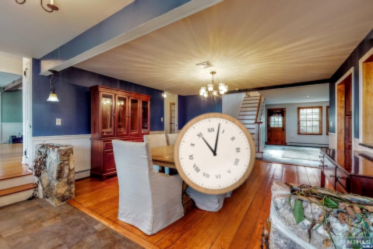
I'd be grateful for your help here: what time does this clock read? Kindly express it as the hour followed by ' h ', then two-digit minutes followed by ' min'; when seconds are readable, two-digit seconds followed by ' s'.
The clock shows 11 h 03 min
